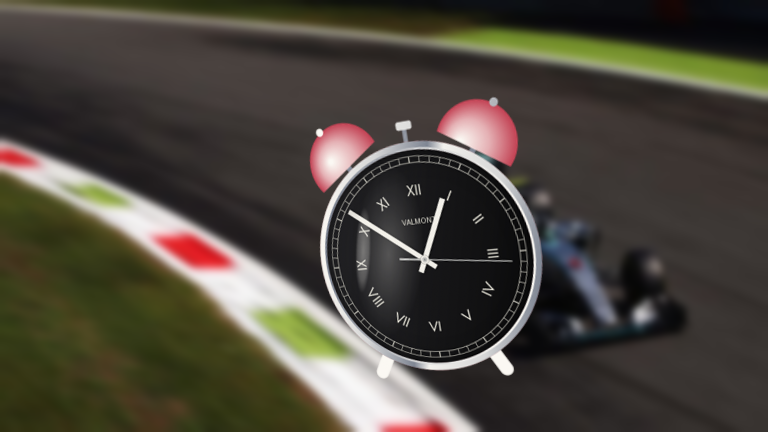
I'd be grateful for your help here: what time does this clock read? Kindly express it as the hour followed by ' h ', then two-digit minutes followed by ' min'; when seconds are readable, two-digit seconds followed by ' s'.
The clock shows 12 h 51 min 16 s
